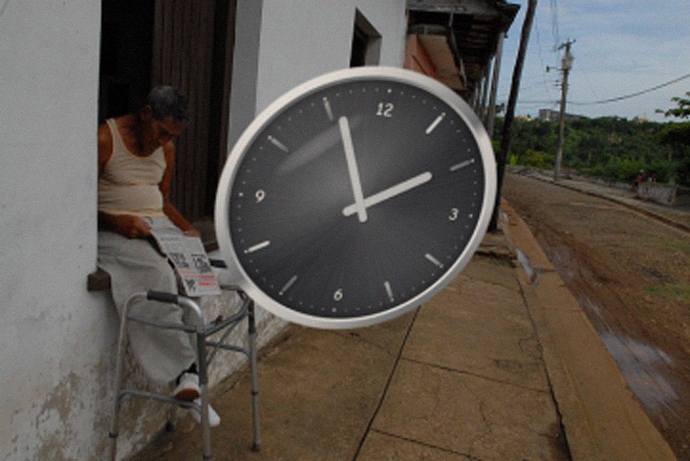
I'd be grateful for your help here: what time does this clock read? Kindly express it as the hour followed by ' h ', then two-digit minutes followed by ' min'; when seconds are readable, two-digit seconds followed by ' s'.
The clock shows 1 h 56 min
